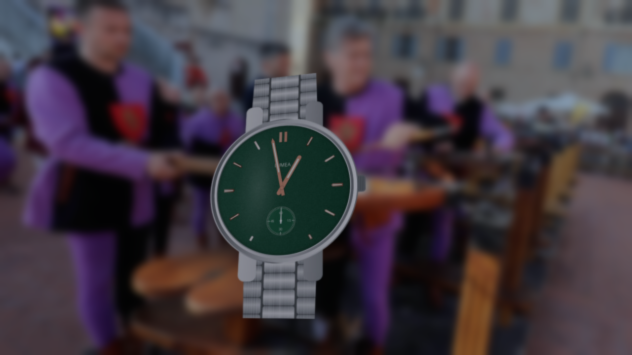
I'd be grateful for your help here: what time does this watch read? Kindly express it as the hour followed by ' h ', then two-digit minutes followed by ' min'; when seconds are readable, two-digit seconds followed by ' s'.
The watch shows 12 h 58 min
